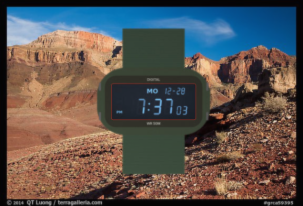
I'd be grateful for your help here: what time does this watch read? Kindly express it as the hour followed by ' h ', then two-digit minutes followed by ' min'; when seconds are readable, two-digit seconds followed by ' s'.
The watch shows 7 h 37 min 03 s
